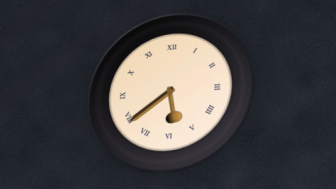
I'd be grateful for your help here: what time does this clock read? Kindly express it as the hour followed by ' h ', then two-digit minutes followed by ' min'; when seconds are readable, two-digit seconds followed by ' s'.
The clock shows 5 h 39 min
